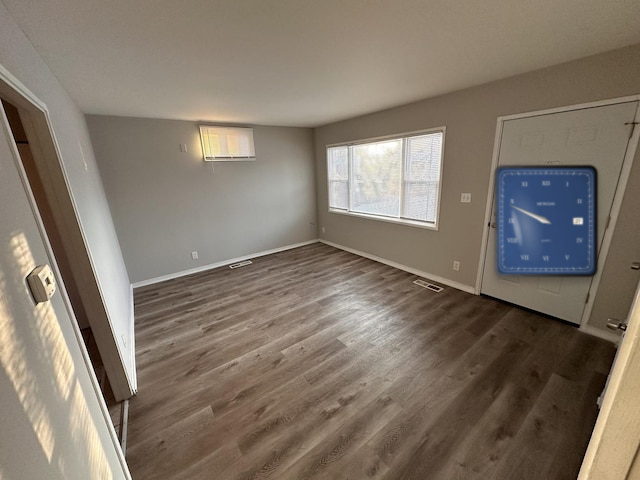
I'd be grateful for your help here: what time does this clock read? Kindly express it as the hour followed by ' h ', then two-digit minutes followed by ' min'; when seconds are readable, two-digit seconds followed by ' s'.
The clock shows 9 h 49 min
